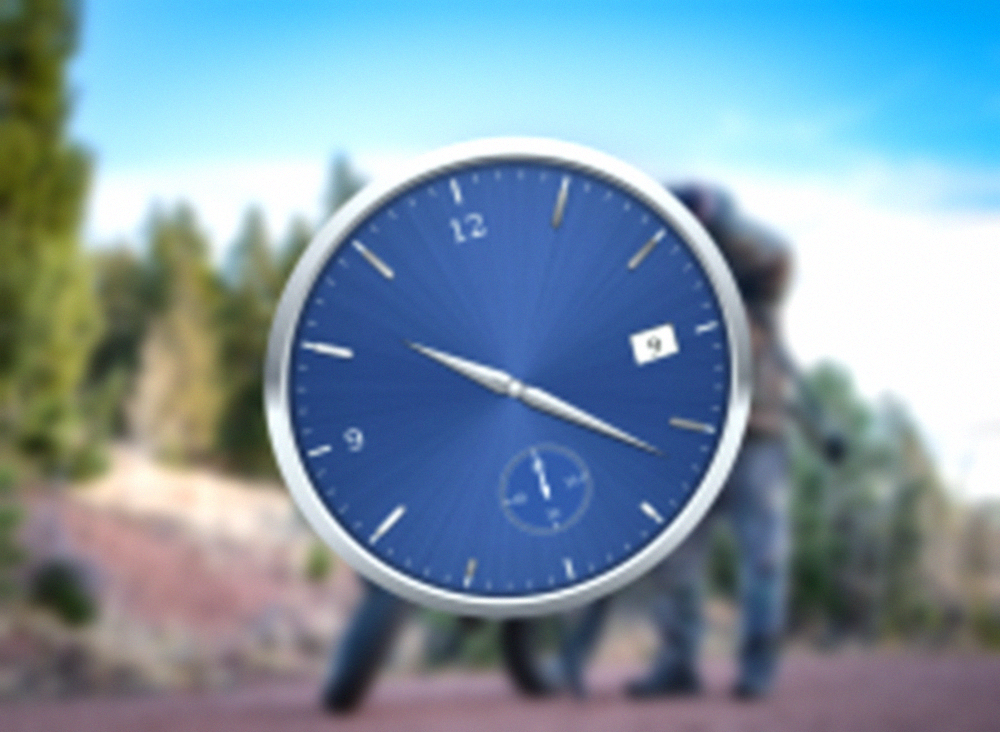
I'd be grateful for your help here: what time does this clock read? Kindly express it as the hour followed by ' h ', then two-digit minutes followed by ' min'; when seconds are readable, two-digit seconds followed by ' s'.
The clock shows 10 h 22 min
